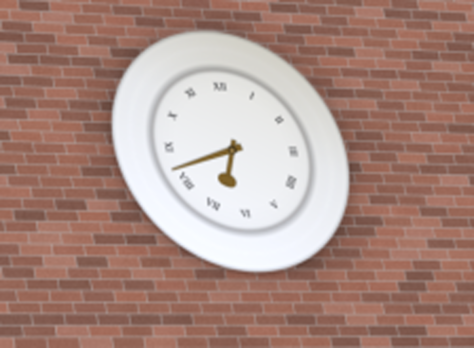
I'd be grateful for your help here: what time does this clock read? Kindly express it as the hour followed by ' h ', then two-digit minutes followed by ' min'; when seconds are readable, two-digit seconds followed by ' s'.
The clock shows 6 h 42 min
